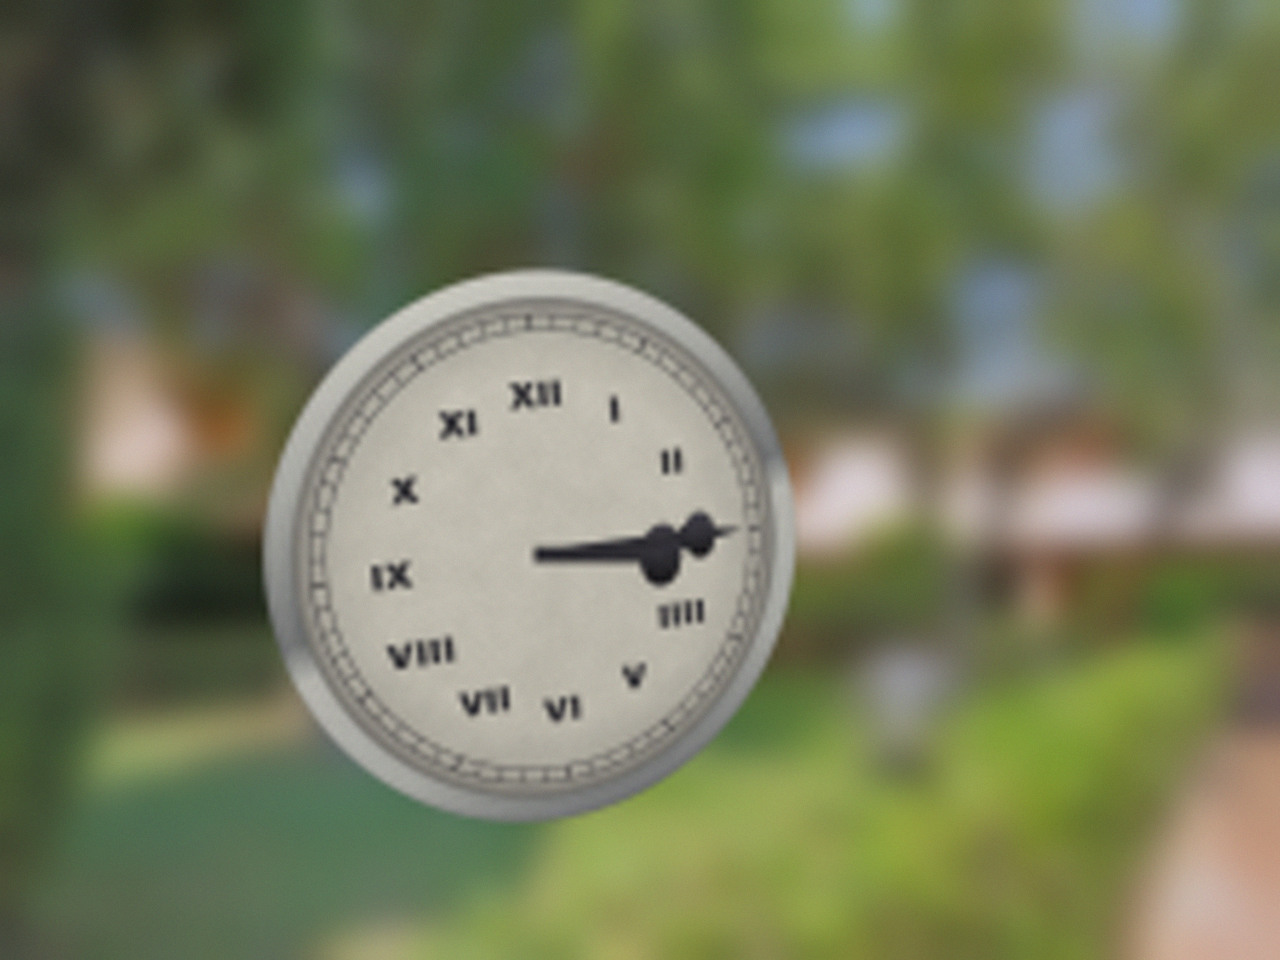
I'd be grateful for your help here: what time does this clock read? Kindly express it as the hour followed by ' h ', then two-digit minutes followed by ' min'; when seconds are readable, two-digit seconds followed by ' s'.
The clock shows 3 h 15 min
